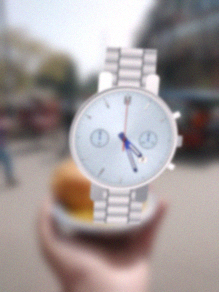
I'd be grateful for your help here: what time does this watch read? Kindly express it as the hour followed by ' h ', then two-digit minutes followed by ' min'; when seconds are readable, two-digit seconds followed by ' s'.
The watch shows 4 h 26 min
